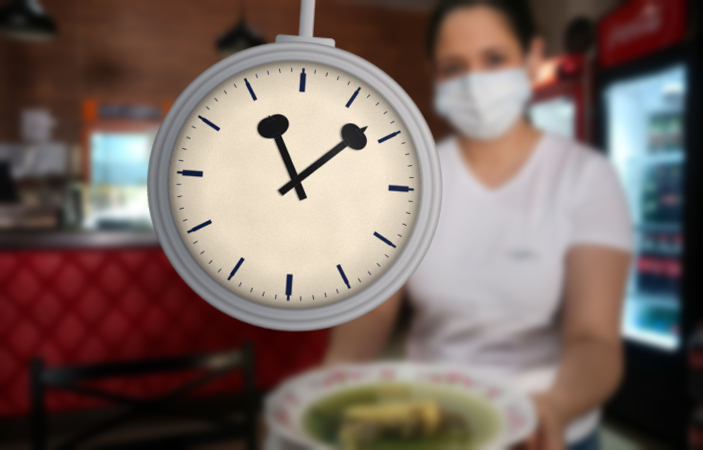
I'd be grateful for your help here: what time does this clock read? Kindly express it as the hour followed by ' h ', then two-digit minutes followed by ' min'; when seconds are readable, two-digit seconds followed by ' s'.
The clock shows 11 h 08 min
